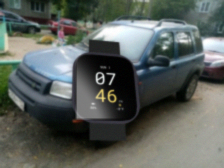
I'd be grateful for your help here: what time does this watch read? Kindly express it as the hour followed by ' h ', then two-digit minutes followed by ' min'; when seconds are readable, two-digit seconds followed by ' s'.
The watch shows 7 h 46 min
